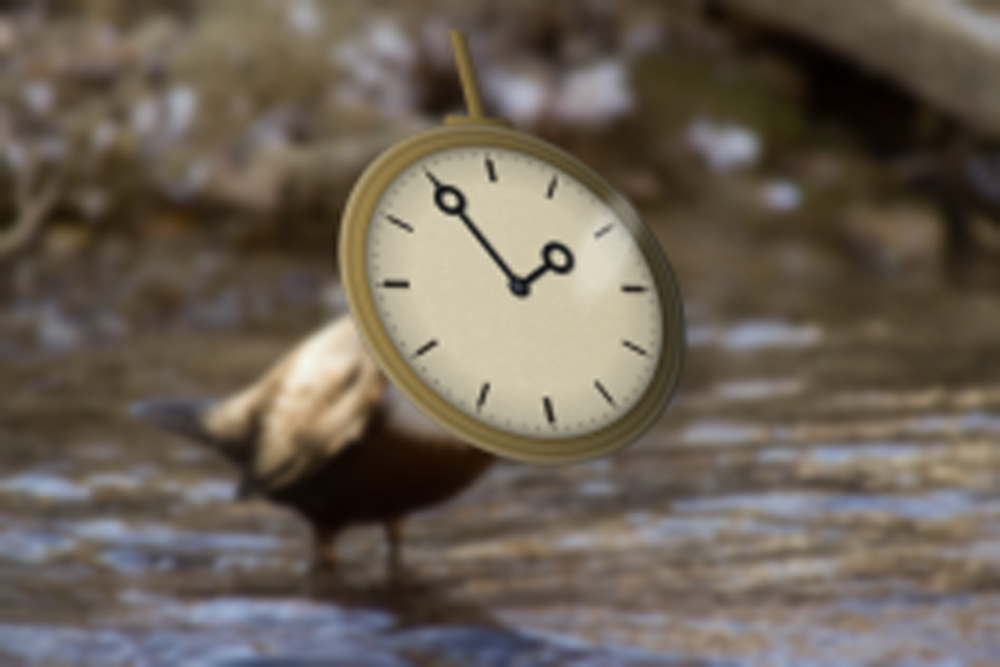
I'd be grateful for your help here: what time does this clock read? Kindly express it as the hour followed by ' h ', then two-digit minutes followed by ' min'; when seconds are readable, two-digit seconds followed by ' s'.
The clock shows 1 h 55 min
